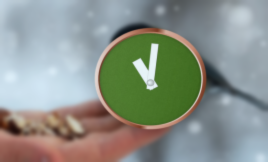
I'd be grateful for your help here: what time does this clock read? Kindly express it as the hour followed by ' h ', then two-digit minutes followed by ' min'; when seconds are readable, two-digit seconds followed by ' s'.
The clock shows 11 h 01 min
